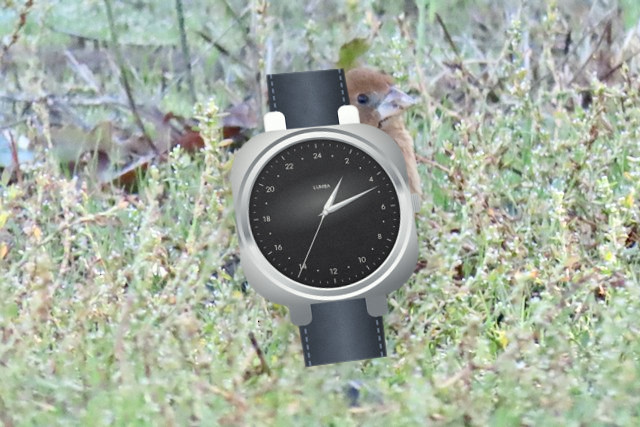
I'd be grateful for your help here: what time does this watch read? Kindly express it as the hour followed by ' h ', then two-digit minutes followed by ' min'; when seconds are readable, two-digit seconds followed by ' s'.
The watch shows 2 h 11 min 35 s
